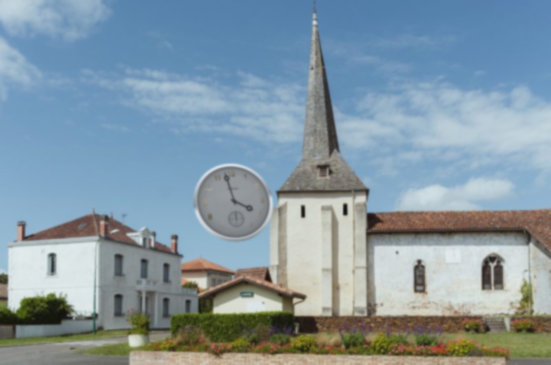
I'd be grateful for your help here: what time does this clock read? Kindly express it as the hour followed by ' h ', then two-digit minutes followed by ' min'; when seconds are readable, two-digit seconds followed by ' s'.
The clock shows 3 h 58 min
